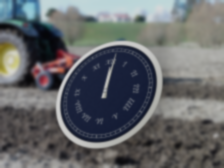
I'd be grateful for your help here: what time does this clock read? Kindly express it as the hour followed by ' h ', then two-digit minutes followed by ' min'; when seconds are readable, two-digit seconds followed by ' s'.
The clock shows 12 h 01 min
